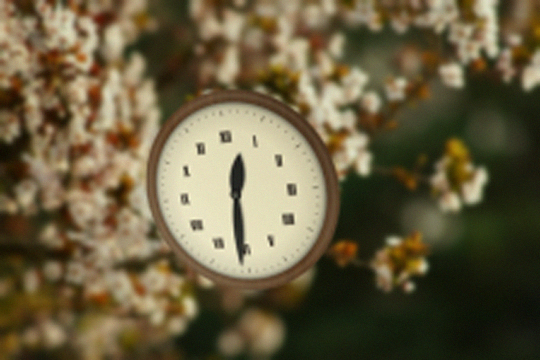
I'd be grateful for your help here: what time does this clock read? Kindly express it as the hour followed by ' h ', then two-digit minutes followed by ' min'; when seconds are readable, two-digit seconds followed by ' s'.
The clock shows 12 h 31 min
